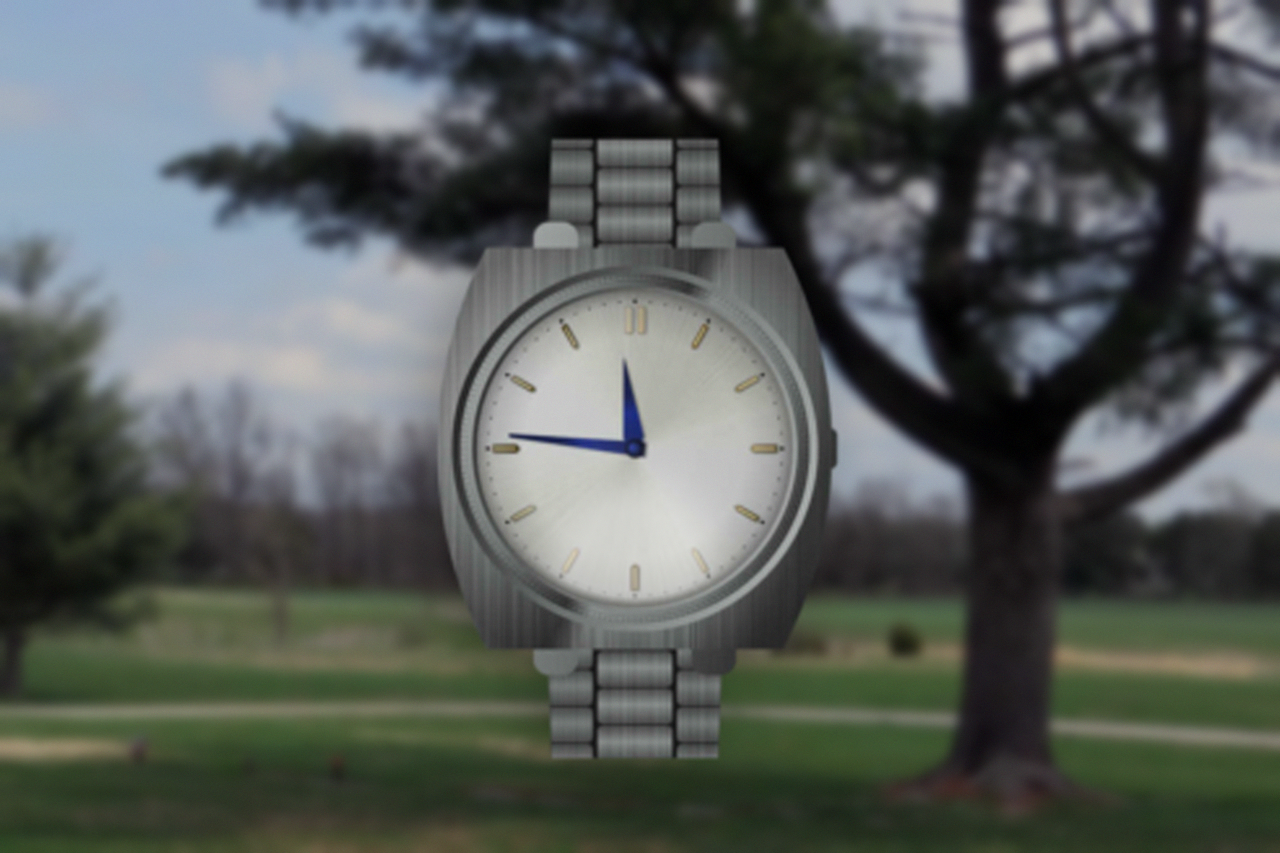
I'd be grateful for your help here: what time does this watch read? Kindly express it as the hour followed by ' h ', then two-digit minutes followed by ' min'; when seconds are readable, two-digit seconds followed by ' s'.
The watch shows 11 h 46 min
